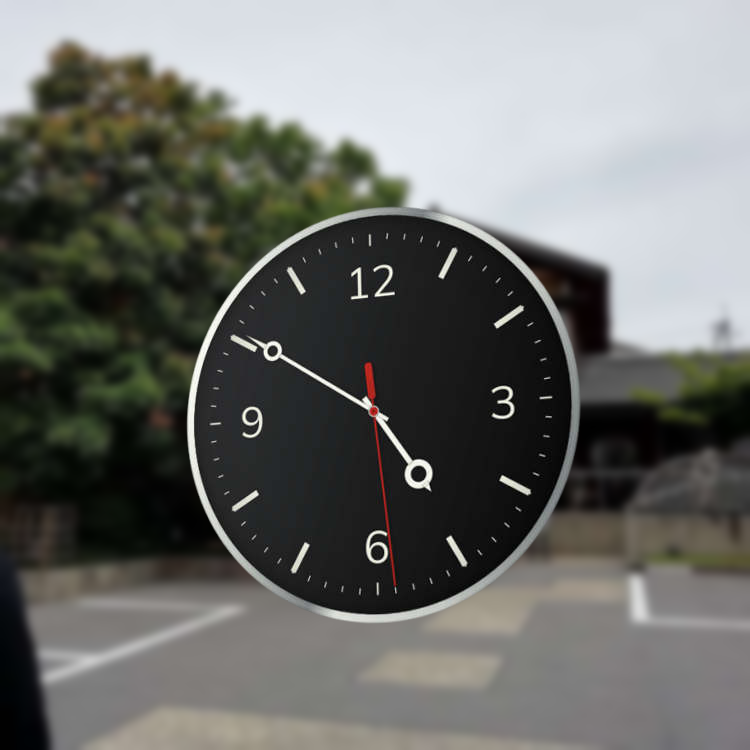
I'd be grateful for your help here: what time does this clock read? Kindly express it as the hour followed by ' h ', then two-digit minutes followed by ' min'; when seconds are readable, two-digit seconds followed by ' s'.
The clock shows 4 h 50 min 29 s
